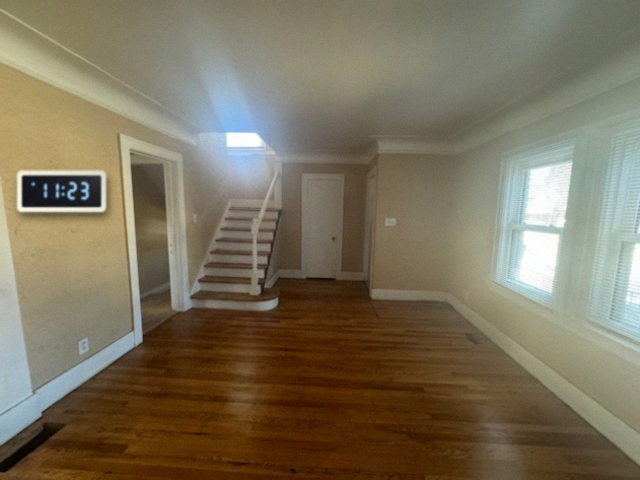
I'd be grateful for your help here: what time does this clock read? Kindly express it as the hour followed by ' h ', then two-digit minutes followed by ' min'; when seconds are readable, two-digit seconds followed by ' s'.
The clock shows 11 h 23 min
